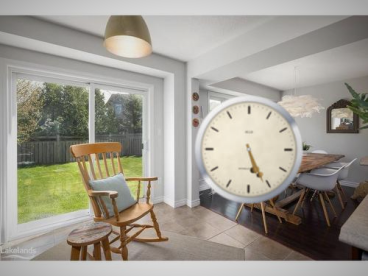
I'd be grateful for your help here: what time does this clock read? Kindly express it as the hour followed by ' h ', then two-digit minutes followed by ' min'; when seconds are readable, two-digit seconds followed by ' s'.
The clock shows 5 h 26 min
